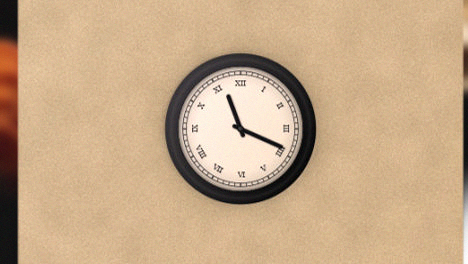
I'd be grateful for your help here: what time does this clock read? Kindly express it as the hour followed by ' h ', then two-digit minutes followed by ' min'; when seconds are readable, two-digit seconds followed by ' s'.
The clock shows 11 h 19 min
